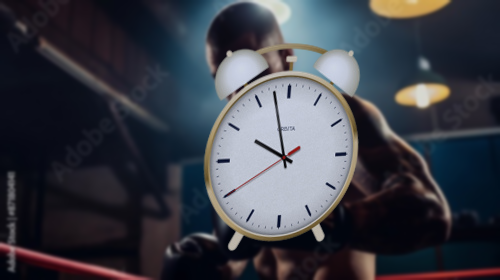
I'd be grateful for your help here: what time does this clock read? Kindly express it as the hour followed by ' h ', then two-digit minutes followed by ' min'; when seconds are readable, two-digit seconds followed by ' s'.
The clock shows 9 h 57 min 40 s
